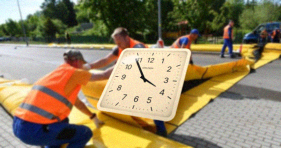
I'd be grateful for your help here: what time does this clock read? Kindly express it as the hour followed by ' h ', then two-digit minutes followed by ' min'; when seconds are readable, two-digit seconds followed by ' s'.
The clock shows 3 h 54 min
